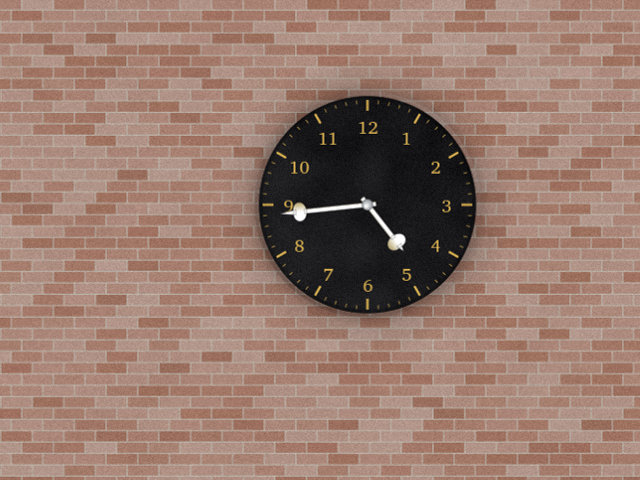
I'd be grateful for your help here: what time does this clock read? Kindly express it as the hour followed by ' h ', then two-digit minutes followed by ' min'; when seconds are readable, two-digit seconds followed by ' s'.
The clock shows 4 h 44 min
